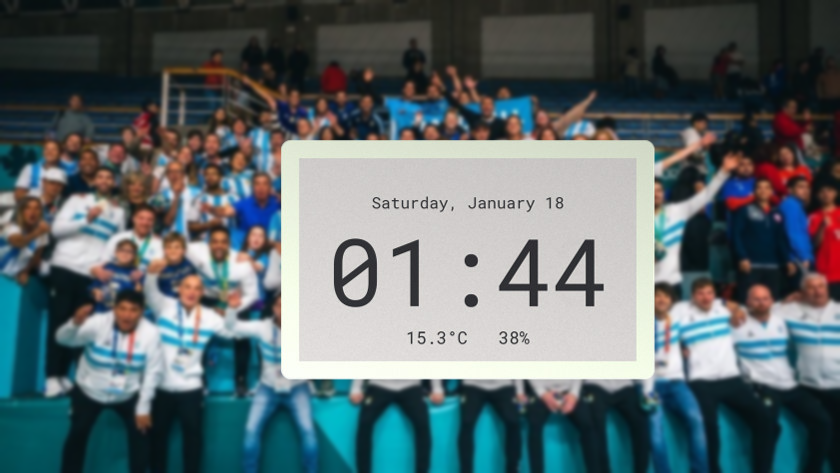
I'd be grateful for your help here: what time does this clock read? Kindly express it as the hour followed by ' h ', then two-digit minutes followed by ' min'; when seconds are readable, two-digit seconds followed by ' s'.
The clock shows 1 h 44 min
